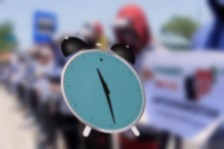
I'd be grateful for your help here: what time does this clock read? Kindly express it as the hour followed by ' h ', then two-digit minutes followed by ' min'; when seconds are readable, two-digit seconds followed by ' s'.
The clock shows 11 h 29 min
